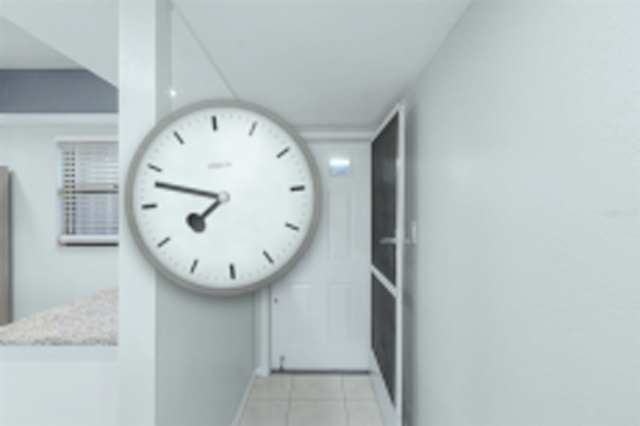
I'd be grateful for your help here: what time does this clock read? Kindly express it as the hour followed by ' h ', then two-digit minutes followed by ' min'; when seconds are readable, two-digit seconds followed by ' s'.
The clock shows 7 h 48 min
